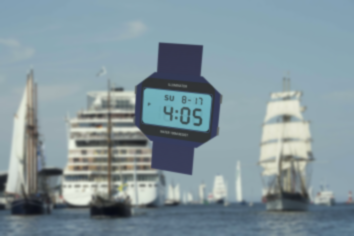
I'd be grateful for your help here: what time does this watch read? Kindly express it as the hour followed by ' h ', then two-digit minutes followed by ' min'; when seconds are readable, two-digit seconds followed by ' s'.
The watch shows 4 h 05 min
